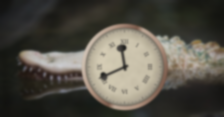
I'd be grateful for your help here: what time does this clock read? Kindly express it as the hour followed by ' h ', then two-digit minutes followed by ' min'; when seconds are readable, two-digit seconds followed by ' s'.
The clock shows 11 h 41 min
